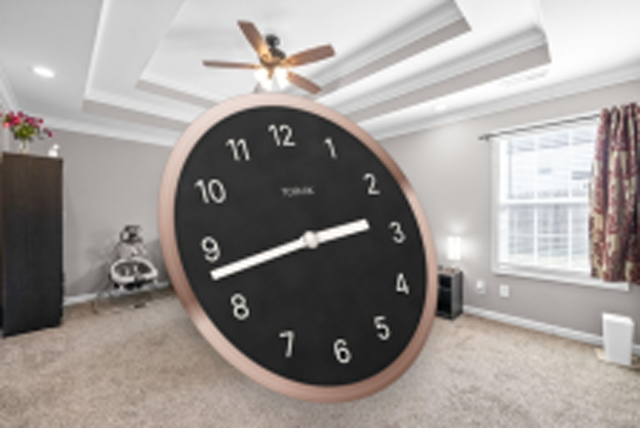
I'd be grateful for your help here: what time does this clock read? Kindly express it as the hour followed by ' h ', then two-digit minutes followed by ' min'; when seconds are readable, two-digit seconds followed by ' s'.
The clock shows 2 h 43 min
